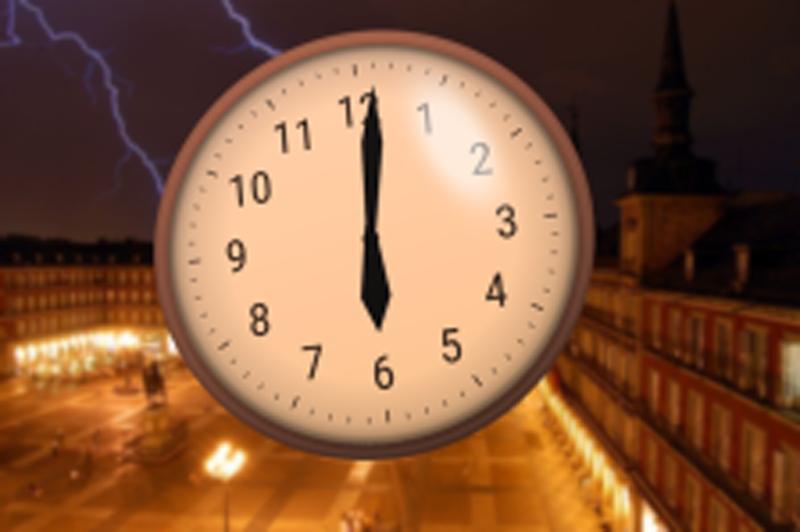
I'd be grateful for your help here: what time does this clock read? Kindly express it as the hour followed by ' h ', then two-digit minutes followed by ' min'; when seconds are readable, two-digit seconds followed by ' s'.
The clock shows 6 h 01 min
